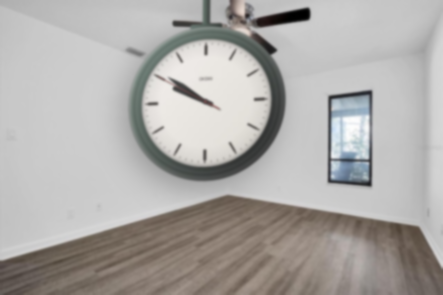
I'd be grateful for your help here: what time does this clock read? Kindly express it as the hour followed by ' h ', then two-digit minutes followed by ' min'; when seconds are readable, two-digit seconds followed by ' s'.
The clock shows 9 h 50 min 50 s
